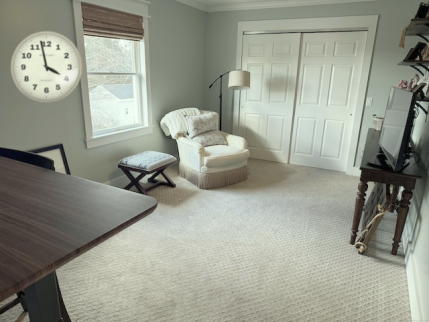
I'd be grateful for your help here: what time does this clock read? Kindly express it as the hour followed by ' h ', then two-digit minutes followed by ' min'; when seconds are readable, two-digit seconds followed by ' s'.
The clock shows 3 h 58 min
